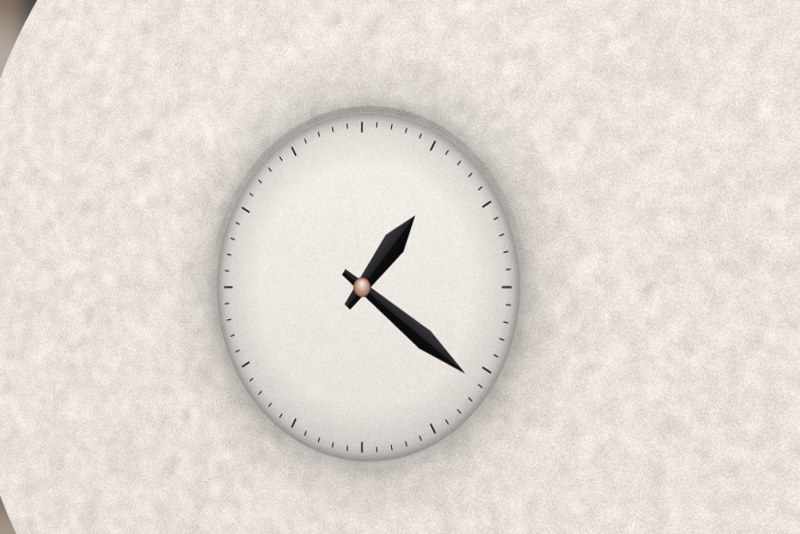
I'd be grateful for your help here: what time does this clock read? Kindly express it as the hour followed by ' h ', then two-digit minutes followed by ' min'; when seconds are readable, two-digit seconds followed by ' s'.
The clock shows 1 h 21 min
